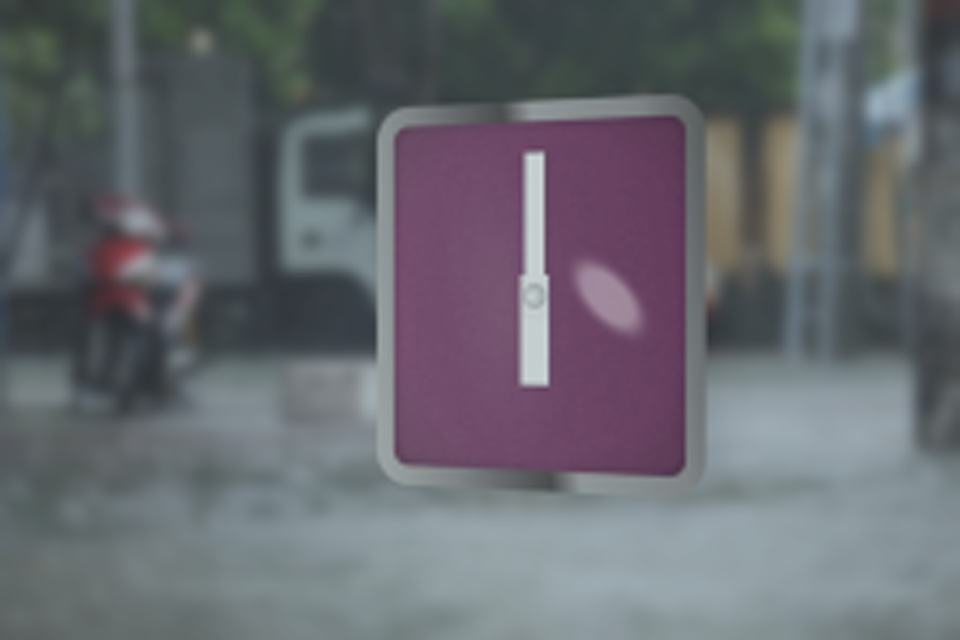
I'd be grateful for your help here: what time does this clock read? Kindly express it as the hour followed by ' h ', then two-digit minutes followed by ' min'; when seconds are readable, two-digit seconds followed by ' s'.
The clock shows 6 h 00 min
